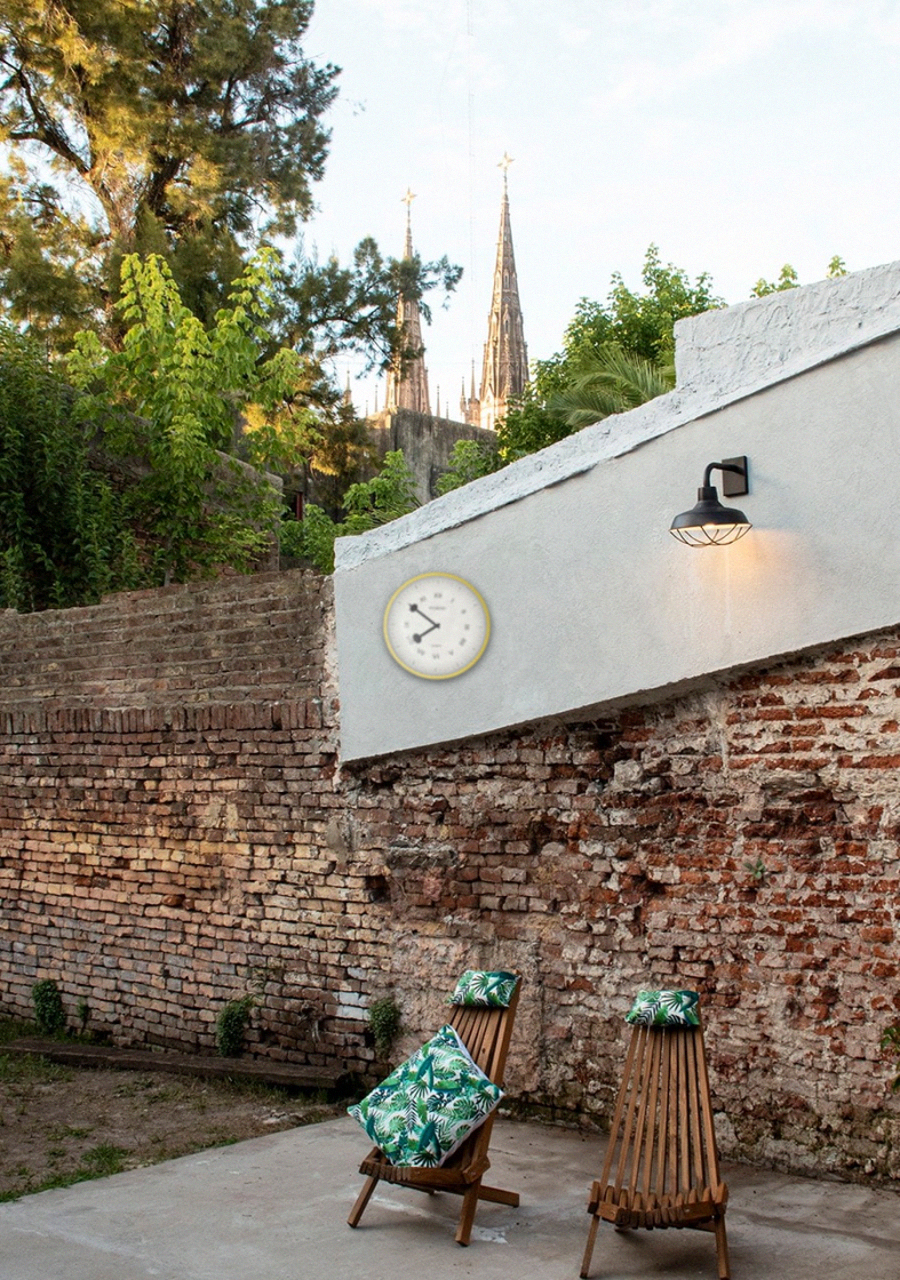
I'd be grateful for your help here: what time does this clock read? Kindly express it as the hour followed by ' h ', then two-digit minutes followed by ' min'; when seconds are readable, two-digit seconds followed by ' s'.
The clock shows 7 h 51 min
